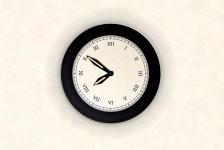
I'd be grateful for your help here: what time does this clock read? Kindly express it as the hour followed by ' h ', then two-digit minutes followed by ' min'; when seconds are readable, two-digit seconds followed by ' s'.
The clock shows 7 h 51 min
